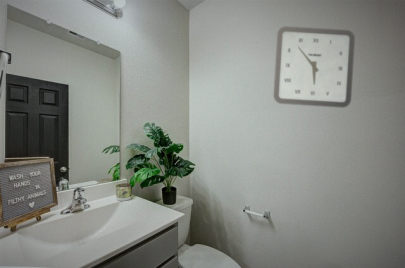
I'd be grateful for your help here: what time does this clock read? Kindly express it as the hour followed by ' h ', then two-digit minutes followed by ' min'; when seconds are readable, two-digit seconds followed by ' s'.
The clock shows 5 h 53 min
